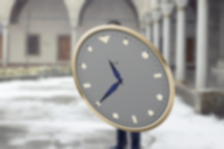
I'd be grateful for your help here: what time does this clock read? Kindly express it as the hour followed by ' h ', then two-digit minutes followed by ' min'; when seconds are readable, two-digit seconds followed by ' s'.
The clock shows 11 h 40 min
